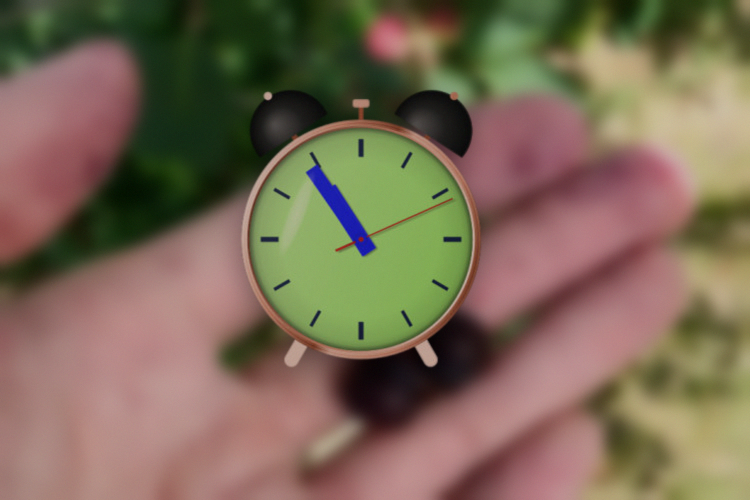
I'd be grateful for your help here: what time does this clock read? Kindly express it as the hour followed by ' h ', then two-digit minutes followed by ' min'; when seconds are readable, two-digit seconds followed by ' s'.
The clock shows 10 h 54 min 11 s
